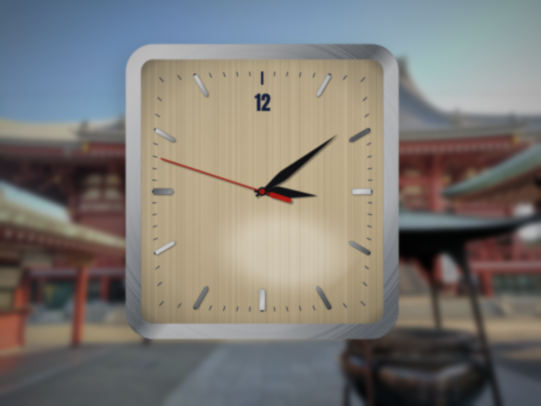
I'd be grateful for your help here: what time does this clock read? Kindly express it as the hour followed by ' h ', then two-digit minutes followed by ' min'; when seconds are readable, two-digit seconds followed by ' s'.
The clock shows 3 h 08 min 48 s
